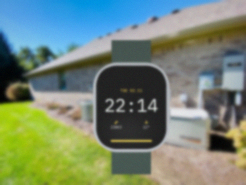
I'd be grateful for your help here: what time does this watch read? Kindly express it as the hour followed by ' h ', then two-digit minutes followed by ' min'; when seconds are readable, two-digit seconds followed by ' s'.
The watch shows 22 h 14 min
